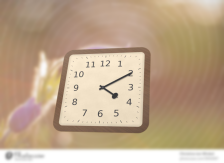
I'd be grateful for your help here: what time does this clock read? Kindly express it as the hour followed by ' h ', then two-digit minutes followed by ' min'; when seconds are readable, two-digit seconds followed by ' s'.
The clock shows 4 h 10 min
